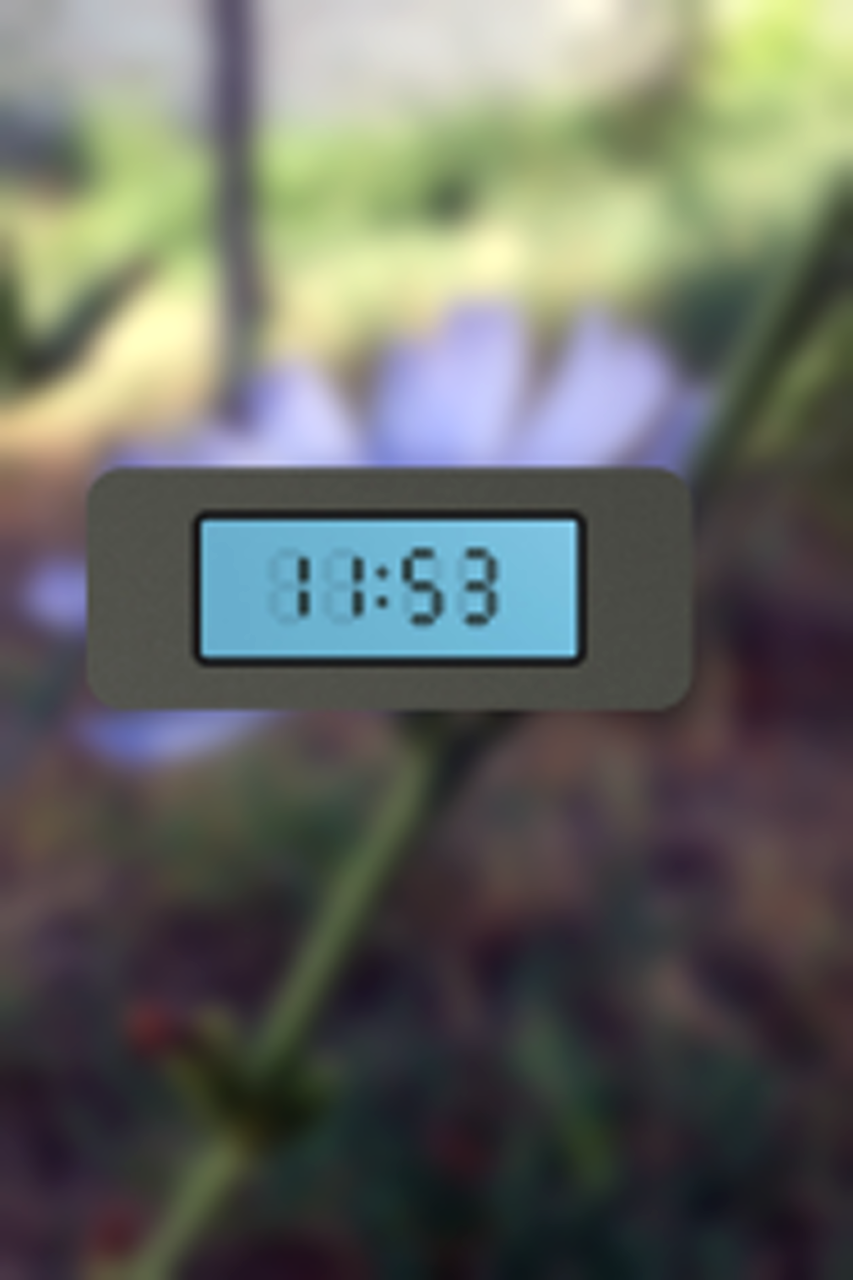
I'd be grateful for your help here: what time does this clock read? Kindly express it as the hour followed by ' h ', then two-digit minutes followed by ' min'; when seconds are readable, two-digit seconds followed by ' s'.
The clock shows 11 h 53 min
